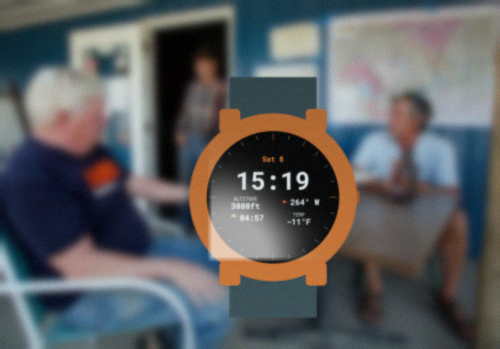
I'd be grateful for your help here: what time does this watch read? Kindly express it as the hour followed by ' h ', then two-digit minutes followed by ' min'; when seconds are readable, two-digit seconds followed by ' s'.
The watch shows 15 h 19 min
